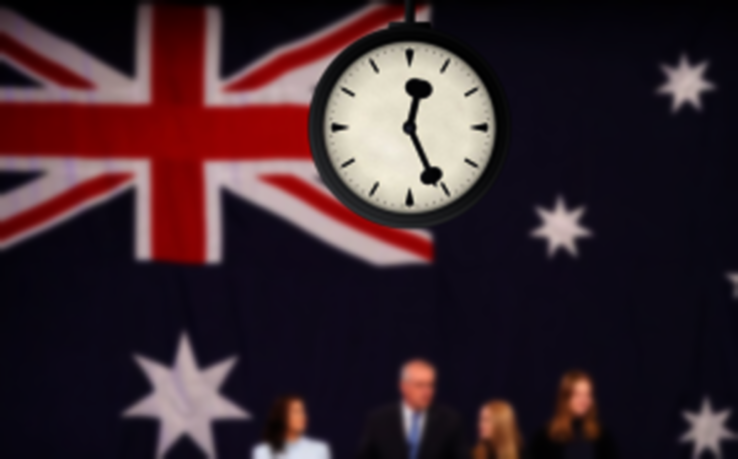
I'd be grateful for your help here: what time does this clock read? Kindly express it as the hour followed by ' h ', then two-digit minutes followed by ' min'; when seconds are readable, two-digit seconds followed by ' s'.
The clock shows 12 h 26 min
